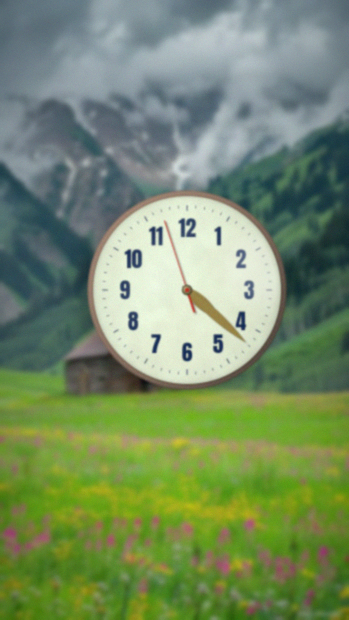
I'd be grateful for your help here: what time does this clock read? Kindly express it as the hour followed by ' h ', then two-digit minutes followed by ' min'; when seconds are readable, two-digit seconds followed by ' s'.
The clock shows 4 h 21 min 57 s
